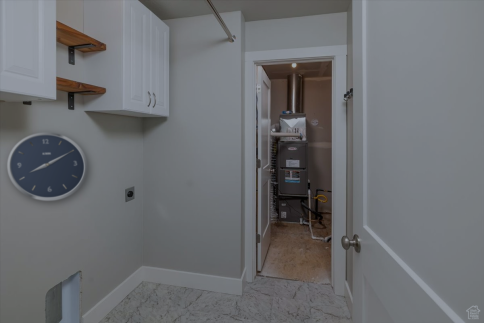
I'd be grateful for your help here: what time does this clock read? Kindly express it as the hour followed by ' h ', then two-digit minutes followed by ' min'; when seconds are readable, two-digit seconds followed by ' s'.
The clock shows 8 h 10 min
